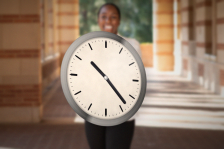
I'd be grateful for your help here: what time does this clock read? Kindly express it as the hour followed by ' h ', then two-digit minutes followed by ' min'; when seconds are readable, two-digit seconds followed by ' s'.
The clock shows 10 h 23 min
